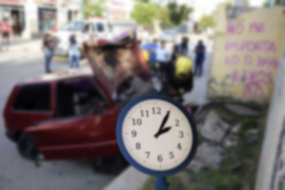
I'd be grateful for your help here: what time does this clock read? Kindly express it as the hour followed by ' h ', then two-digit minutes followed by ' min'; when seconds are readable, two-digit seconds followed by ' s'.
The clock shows 2 h 05 min
